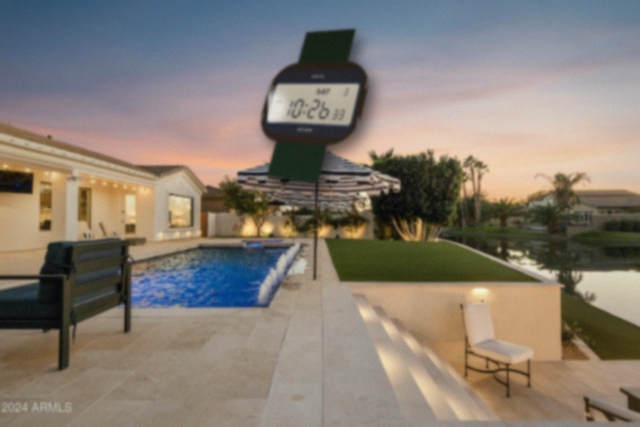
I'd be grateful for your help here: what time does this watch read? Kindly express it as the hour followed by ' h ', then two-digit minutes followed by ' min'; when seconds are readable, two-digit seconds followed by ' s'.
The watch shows 10 h 26 min
